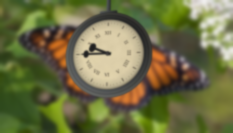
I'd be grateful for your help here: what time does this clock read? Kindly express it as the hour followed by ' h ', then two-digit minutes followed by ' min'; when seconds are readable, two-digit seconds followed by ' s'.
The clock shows 9 h 45 min
